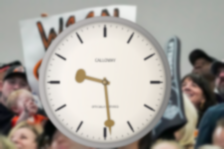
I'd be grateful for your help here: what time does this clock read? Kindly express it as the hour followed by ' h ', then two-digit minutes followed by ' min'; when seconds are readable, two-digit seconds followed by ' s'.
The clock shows 9 h 29 min
